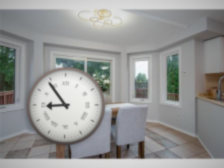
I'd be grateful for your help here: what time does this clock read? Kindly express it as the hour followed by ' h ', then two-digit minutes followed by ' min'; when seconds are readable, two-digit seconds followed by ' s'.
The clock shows 8 h 54 min
